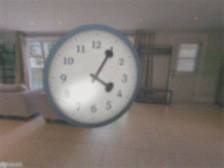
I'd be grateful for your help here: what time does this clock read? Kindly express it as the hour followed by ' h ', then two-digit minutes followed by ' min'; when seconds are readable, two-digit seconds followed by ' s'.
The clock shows 4 h 05 min
